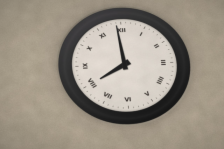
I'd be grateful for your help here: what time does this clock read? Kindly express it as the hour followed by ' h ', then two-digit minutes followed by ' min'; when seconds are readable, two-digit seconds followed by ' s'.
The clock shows 7 h 59 min
